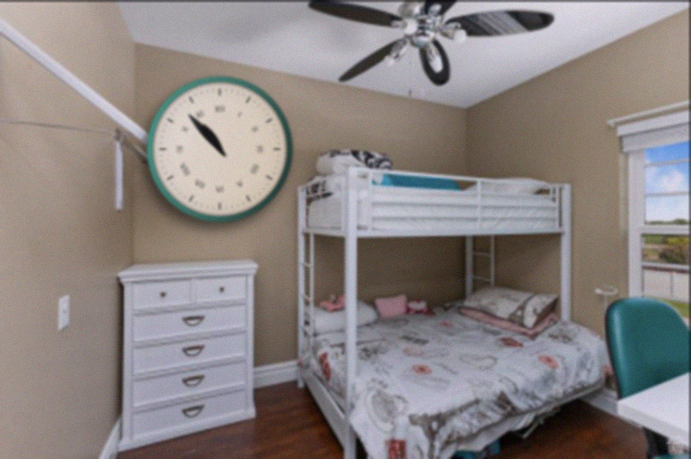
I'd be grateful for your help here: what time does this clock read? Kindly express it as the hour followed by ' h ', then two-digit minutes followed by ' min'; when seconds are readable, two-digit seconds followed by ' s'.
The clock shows 10 h 53 min
